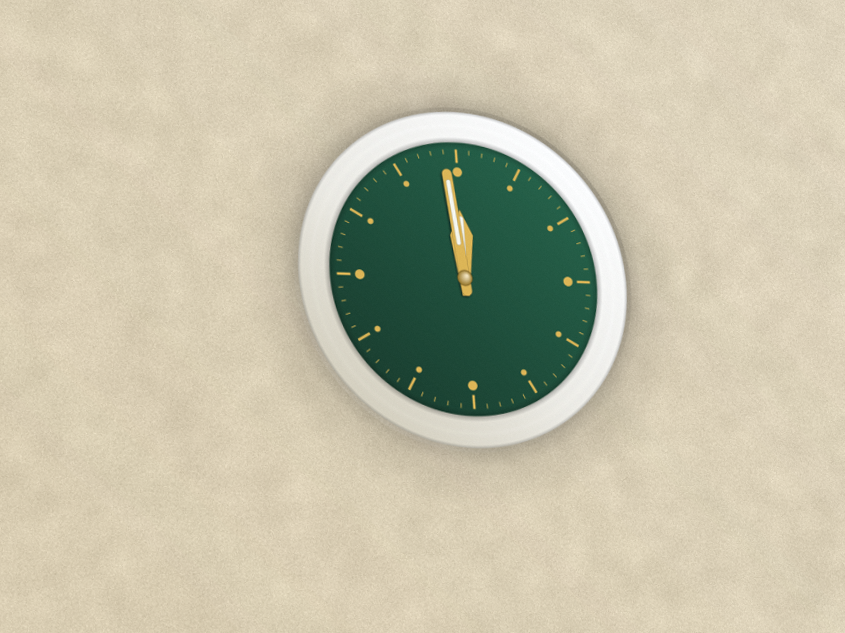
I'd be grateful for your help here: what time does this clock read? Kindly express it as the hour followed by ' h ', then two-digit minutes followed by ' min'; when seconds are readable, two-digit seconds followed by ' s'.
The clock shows 11 h 59 min
